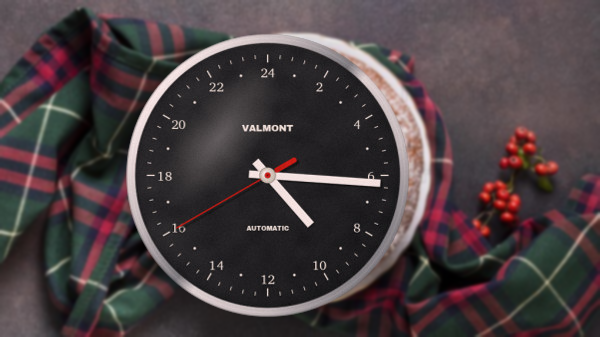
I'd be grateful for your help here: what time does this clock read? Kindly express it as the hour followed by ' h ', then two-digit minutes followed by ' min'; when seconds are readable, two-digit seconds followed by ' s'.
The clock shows 9 h 15 min 40 s
